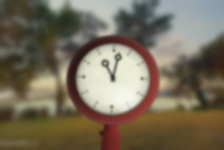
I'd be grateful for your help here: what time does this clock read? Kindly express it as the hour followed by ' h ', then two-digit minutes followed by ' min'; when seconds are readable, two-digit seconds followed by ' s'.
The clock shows 11 h 02 min
